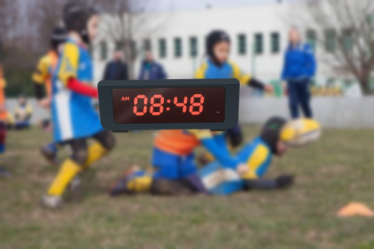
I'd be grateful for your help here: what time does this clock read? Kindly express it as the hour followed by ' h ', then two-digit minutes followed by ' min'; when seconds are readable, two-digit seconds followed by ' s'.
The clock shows 8 h 48 min
